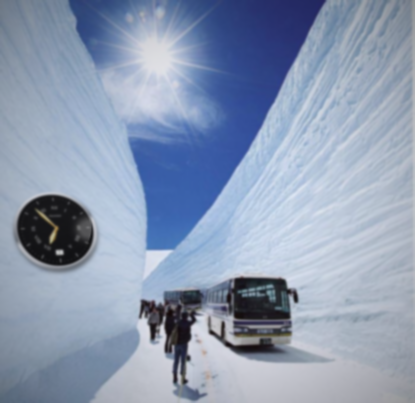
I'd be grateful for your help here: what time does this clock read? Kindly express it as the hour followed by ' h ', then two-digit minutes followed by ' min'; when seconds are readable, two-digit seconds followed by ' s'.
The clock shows 6 h 53 min
